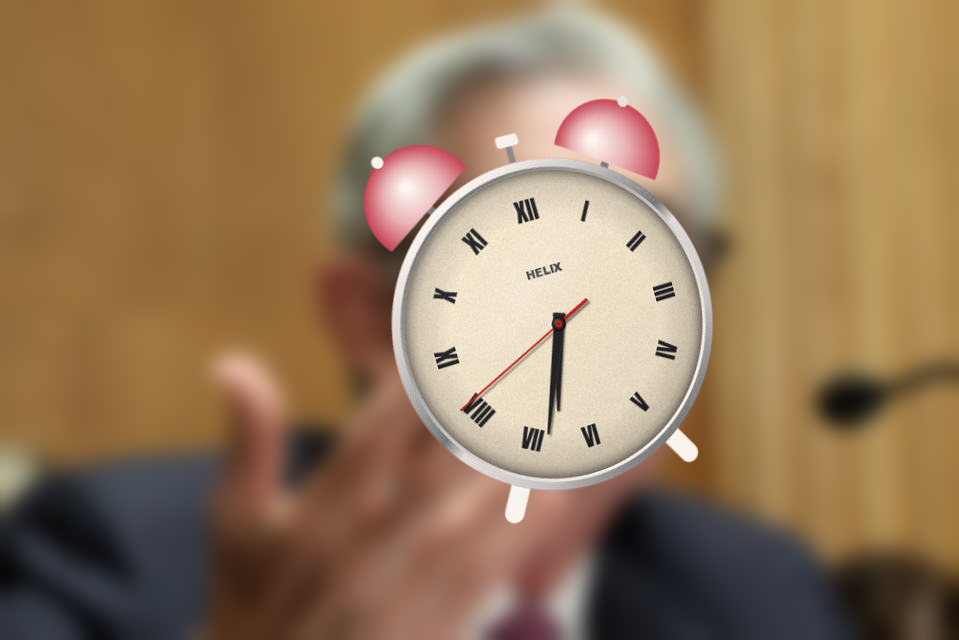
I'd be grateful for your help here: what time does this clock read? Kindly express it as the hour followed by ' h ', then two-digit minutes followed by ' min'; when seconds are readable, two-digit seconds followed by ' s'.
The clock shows 6 h 33 min 41 s
